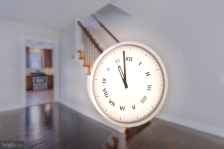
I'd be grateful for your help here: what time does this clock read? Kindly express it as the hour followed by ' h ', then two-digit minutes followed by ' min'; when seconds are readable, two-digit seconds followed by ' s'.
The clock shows 10 h 58 min
